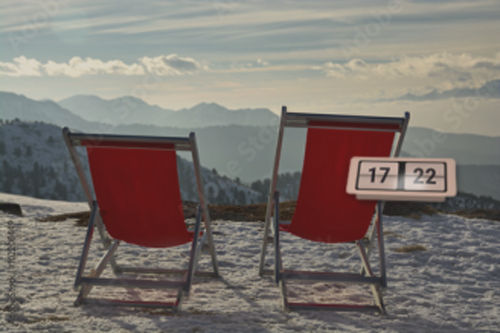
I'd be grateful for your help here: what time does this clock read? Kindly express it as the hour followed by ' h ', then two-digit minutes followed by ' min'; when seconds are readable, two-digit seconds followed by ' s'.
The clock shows 17 h 22 min
